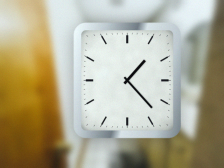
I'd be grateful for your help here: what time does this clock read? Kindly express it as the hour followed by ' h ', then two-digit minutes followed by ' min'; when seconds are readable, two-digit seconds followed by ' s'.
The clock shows 1 h 23 min
